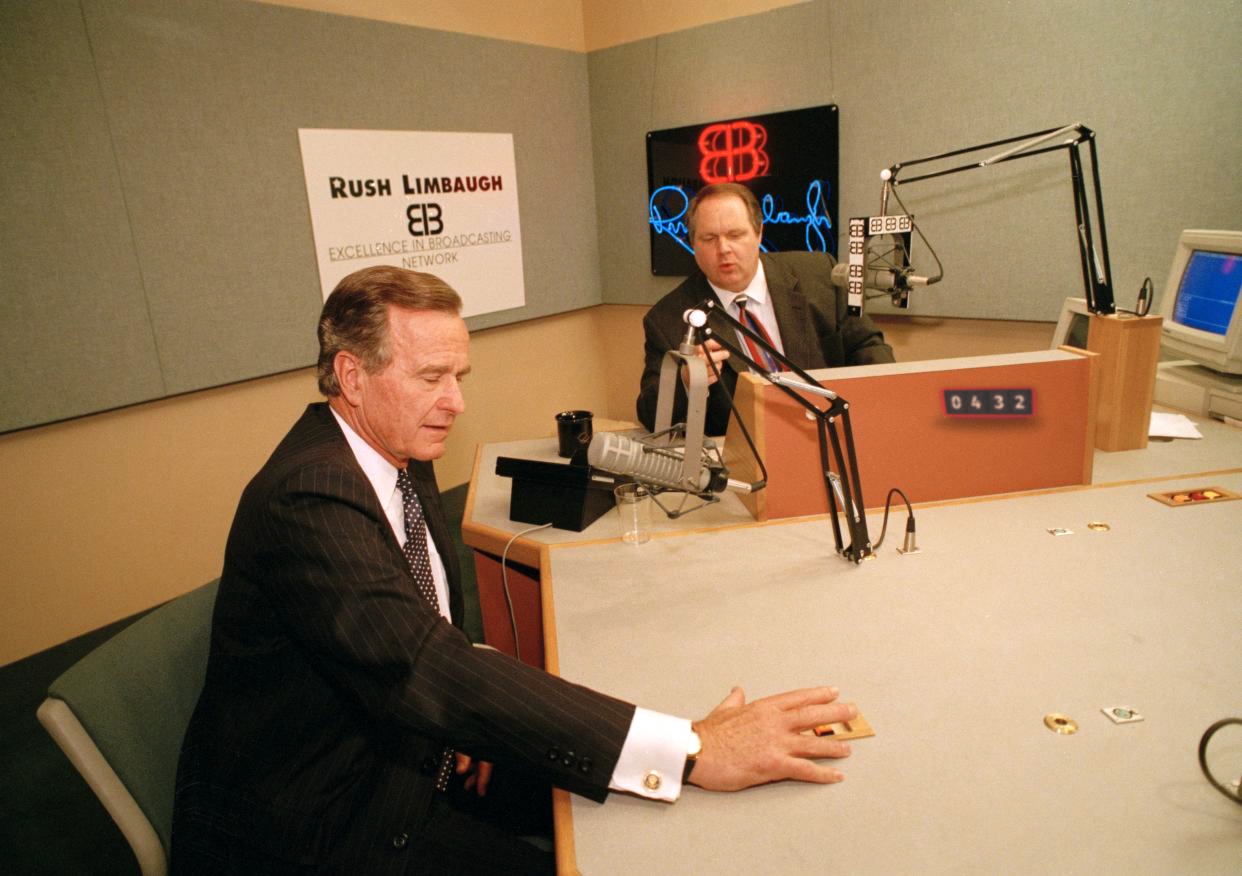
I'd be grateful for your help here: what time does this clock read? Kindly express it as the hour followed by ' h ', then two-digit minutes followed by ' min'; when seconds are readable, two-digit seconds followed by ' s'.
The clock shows 4 h 32 min
